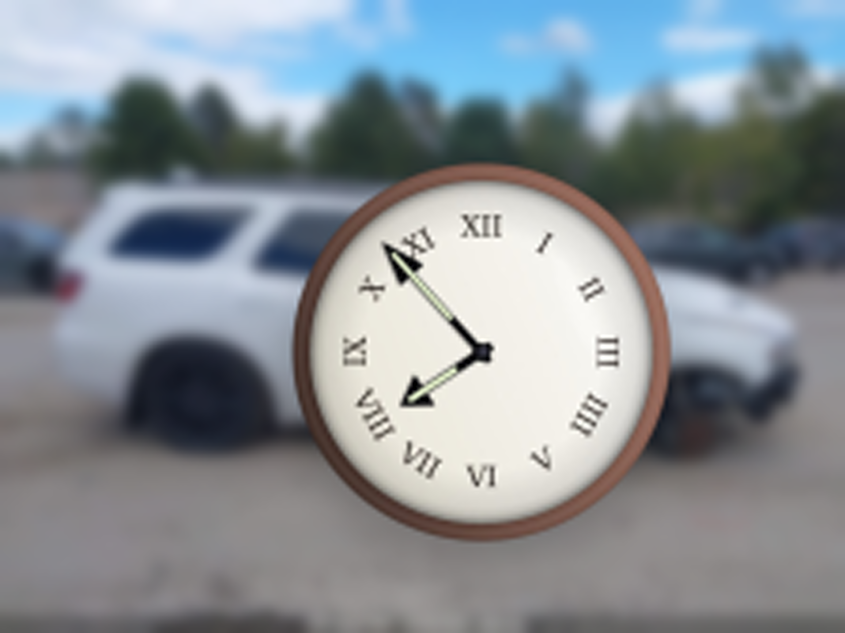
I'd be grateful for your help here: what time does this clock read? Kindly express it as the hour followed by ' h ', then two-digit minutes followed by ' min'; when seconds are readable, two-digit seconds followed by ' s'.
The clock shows 7 h 53 min
